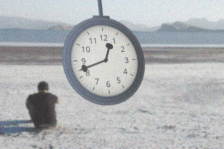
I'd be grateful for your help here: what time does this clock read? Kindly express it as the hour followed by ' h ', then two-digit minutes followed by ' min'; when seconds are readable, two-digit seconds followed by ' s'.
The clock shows 12 h 42 min
